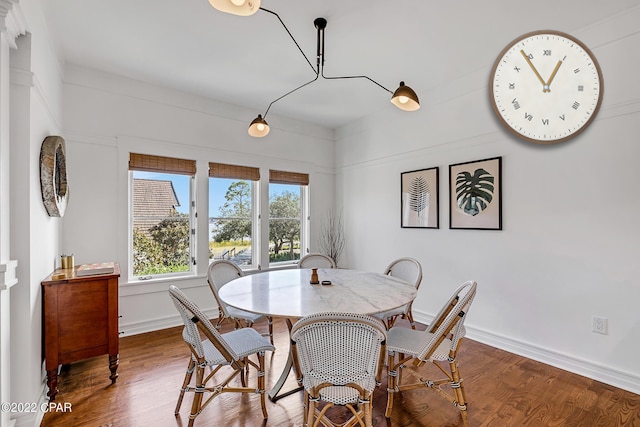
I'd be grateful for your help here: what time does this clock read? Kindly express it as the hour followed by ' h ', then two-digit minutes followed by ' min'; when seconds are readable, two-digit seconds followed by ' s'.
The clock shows 12 h 54 min
